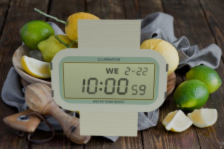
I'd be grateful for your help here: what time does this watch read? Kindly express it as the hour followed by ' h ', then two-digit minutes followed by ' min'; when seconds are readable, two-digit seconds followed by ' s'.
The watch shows 10 h 00 min 59 s
